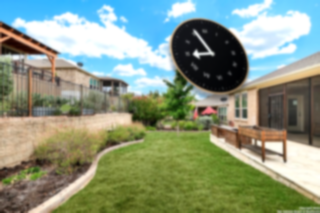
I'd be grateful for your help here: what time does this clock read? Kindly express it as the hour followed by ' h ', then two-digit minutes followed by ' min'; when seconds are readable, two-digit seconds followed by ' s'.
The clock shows 8 h 56 min
